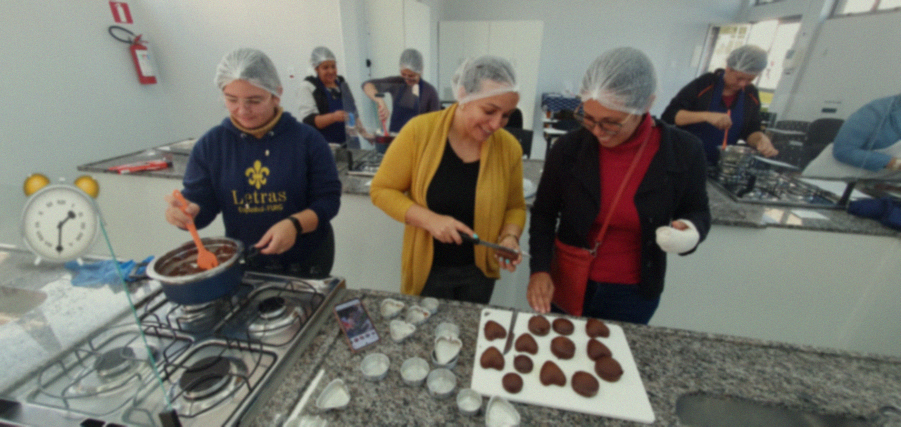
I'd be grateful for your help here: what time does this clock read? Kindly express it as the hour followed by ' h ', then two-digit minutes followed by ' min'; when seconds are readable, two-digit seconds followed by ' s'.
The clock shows 1 h 30 min
